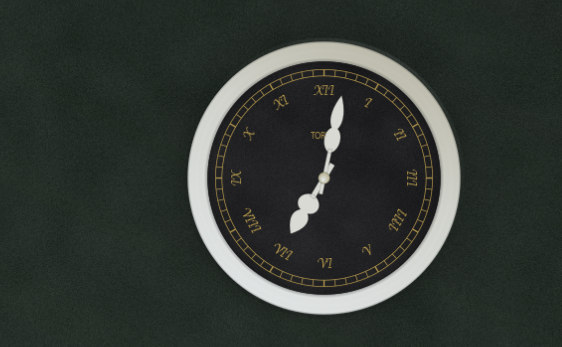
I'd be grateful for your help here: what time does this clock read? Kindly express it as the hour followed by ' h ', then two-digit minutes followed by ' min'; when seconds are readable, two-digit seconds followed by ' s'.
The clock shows 7 h 02 min
